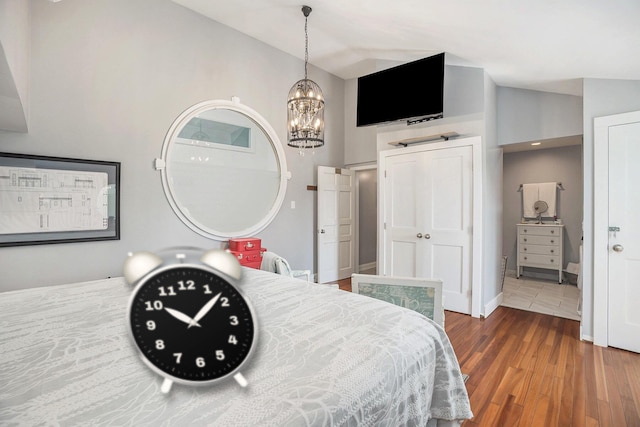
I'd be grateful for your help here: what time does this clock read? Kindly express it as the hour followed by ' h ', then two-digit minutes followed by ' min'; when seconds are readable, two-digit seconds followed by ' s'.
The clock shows 10 h 08 min
